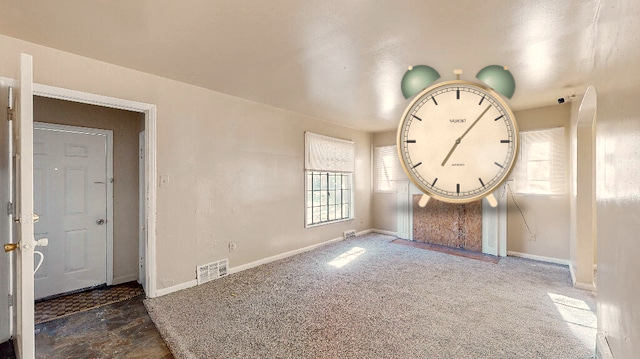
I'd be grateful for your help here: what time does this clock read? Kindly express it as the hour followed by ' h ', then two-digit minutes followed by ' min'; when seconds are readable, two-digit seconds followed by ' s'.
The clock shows 7 h 07 min
